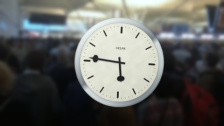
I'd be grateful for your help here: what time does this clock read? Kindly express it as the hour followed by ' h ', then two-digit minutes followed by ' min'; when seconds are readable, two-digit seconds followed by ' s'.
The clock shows 5 h 46 min
